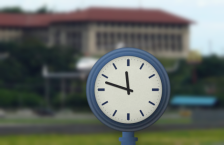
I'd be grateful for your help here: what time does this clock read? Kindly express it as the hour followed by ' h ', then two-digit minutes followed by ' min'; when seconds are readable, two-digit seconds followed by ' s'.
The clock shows 11 h 48 min
